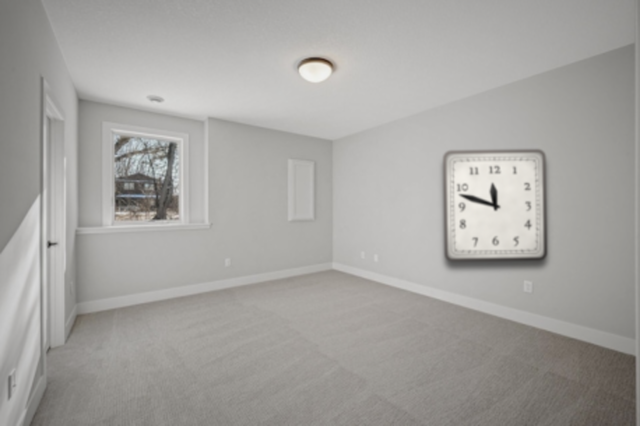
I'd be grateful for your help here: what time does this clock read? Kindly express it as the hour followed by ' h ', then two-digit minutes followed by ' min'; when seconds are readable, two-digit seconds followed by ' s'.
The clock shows 11 h 48 min
